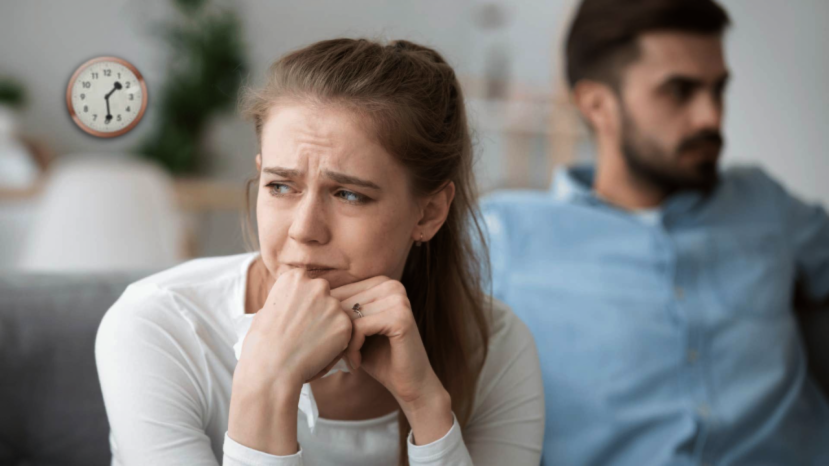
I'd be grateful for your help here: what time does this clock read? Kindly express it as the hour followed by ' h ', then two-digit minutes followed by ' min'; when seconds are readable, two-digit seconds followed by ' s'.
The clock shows 1 h 29 min
